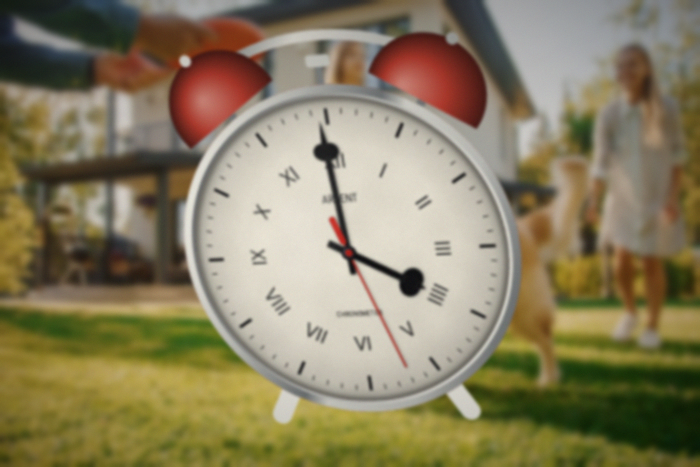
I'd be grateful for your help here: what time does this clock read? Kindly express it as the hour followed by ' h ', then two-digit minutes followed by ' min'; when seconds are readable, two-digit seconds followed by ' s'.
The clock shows 3 h 59 min 27 s
